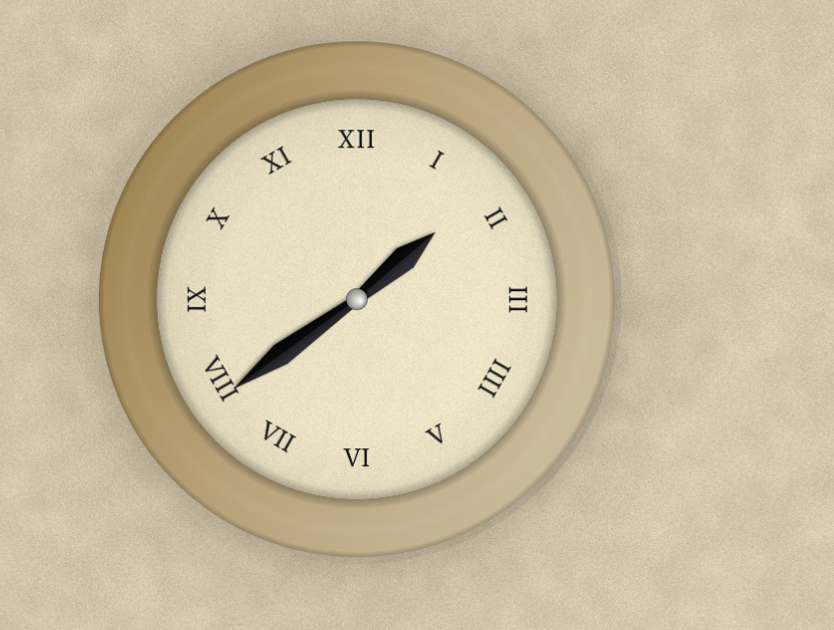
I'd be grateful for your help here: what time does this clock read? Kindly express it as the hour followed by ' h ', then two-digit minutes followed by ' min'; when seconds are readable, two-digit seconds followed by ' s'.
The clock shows 1 h 39 min
